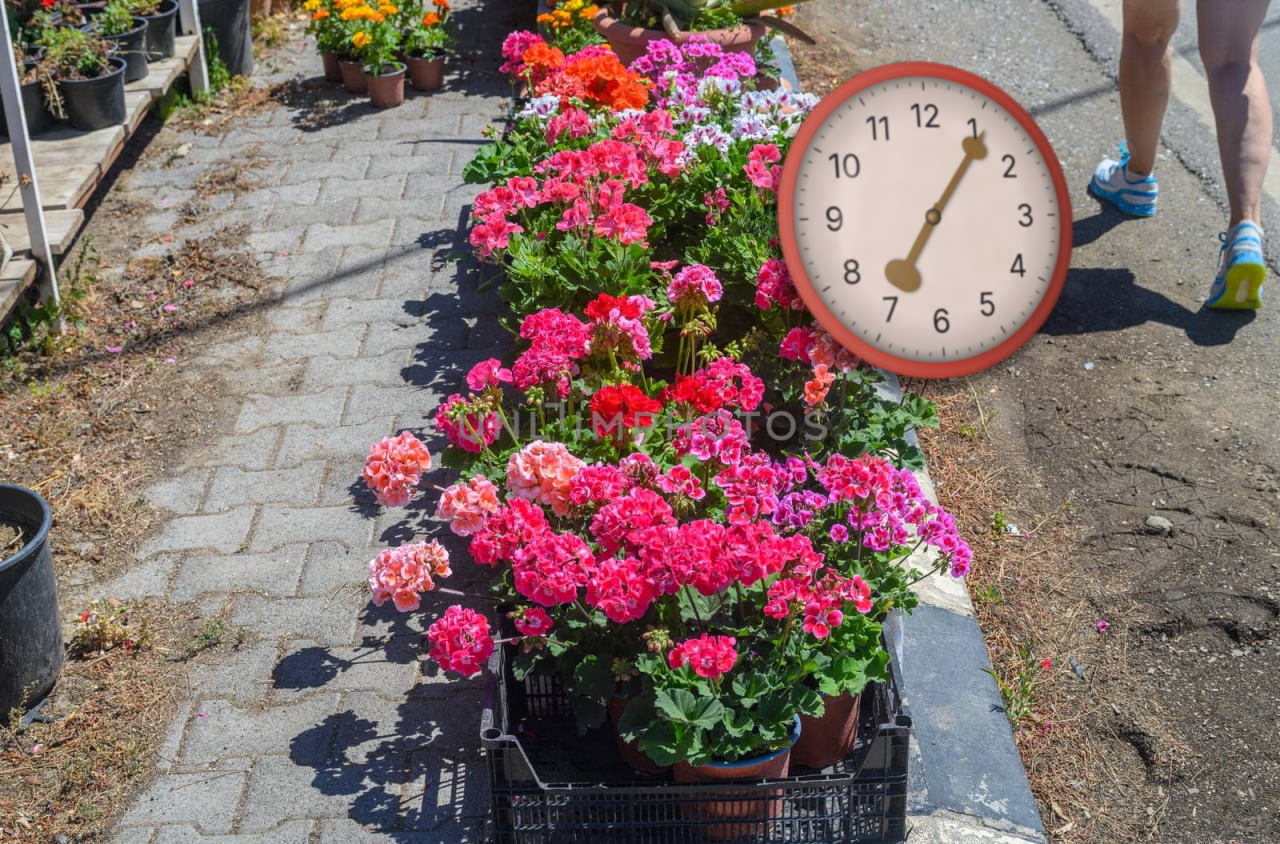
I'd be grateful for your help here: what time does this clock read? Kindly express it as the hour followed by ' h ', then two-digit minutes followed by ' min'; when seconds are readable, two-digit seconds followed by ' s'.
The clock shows 7 h 06 min
